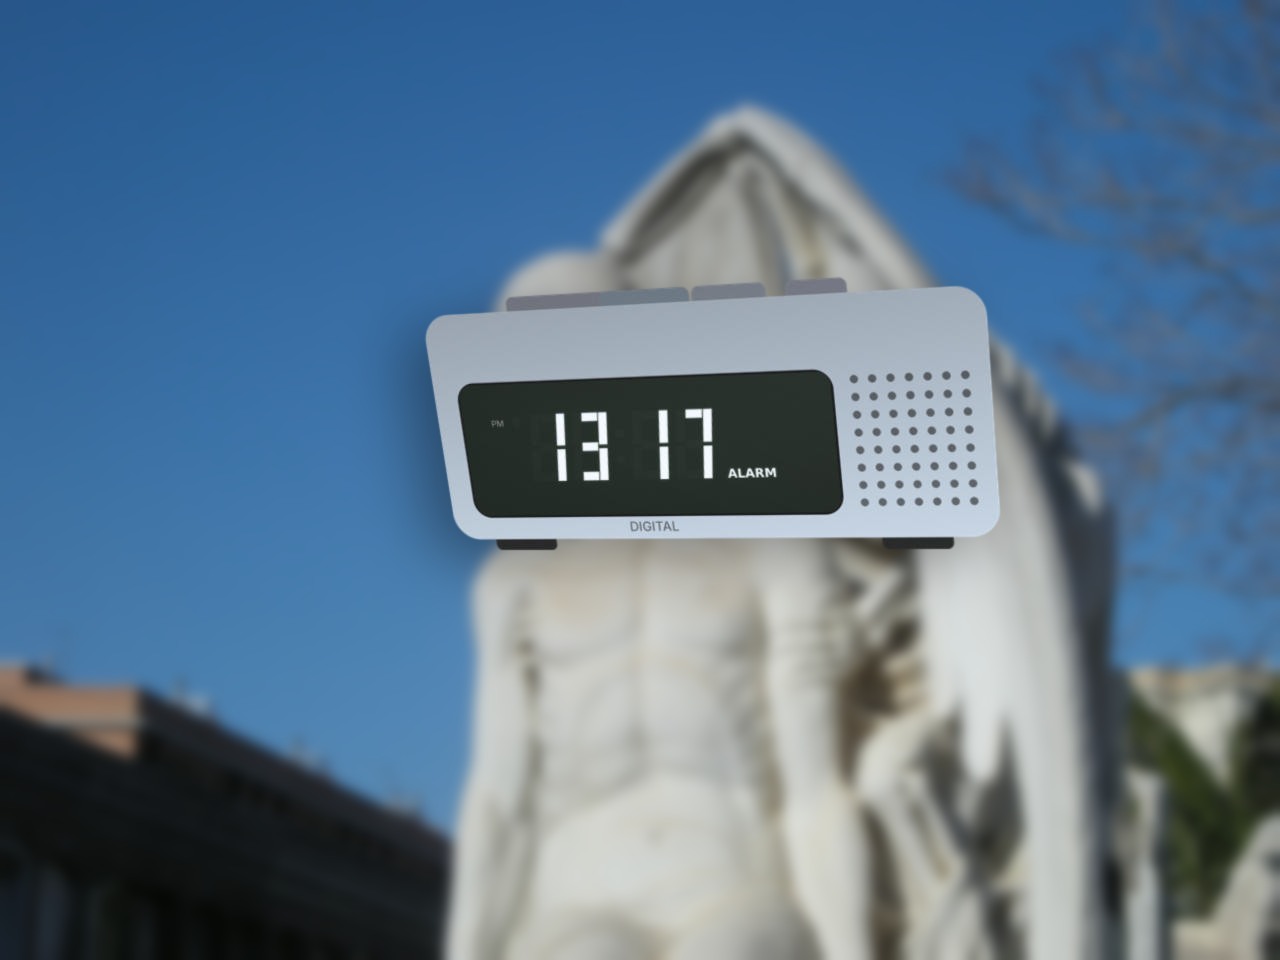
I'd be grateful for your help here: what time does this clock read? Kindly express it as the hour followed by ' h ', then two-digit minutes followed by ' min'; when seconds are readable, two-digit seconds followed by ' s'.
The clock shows 13 h 17 min
